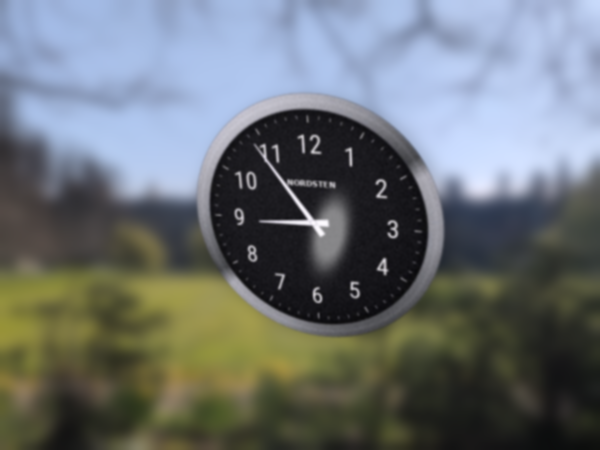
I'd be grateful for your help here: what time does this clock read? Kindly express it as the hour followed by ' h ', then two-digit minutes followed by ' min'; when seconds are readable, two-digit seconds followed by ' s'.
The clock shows 8 h 54 min
